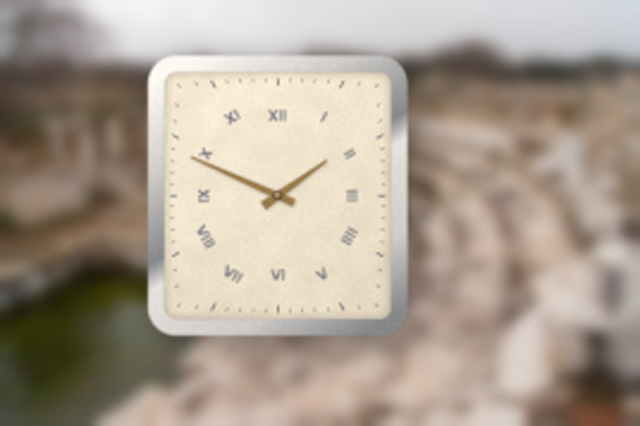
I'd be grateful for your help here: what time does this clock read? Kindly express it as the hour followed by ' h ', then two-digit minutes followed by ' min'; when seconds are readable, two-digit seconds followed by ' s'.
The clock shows 1 h 49 min
